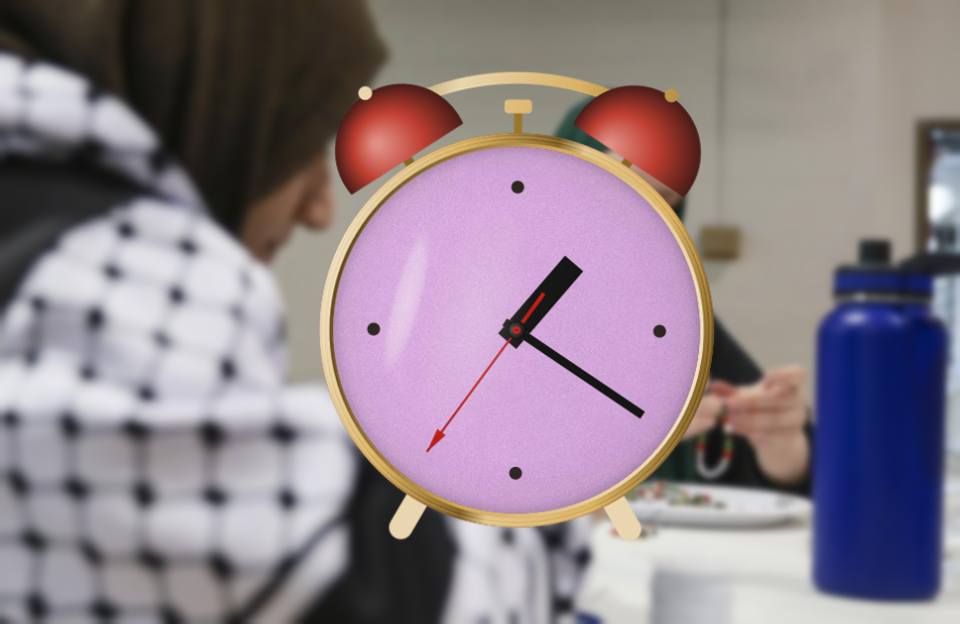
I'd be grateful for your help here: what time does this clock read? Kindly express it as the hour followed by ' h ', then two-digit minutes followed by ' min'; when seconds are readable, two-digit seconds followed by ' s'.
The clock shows 1 h 20 min 36 s
